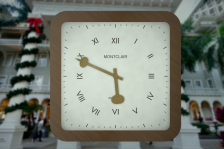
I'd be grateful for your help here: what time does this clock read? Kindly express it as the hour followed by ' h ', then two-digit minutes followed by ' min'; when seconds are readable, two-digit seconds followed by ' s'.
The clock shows 5 h 49 min
